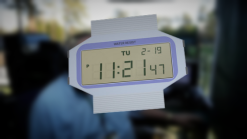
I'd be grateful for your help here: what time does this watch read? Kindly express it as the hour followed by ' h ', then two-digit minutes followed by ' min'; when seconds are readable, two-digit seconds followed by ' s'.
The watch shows 11 h 21 min 47 s
